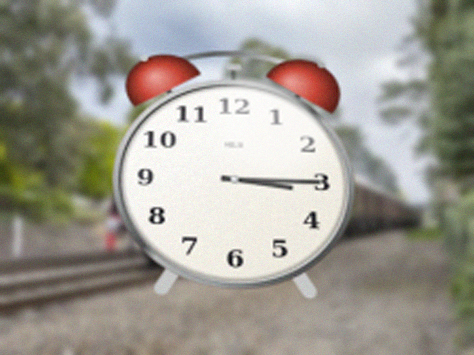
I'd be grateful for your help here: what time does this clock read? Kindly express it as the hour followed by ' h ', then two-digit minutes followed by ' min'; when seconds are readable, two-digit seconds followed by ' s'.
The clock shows 3 h 15 min
